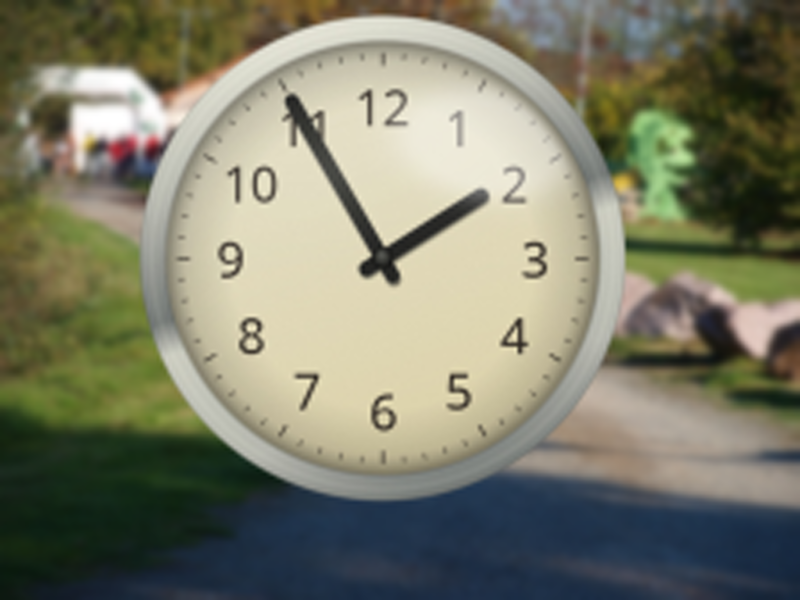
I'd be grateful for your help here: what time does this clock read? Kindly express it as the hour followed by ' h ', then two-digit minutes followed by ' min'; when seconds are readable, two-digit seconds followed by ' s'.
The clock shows 1 h 55 min
